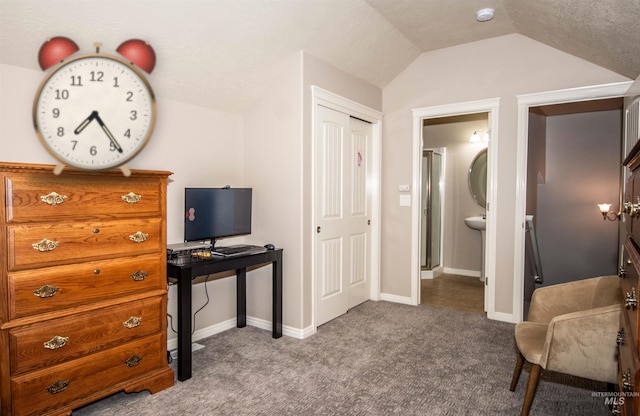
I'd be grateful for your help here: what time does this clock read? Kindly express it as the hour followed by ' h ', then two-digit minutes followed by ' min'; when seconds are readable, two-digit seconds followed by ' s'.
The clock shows 7 h 24 min
